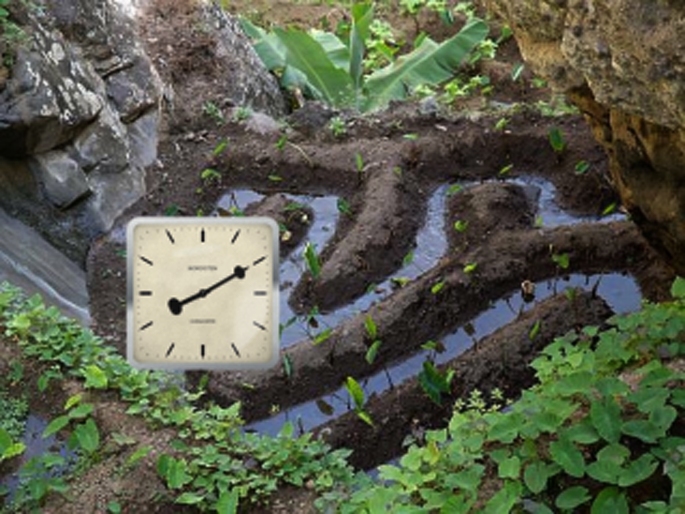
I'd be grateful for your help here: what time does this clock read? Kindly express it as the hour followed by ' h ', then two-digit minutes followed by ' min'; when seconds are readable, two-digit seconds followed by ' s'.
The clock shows 8 h 10 min
